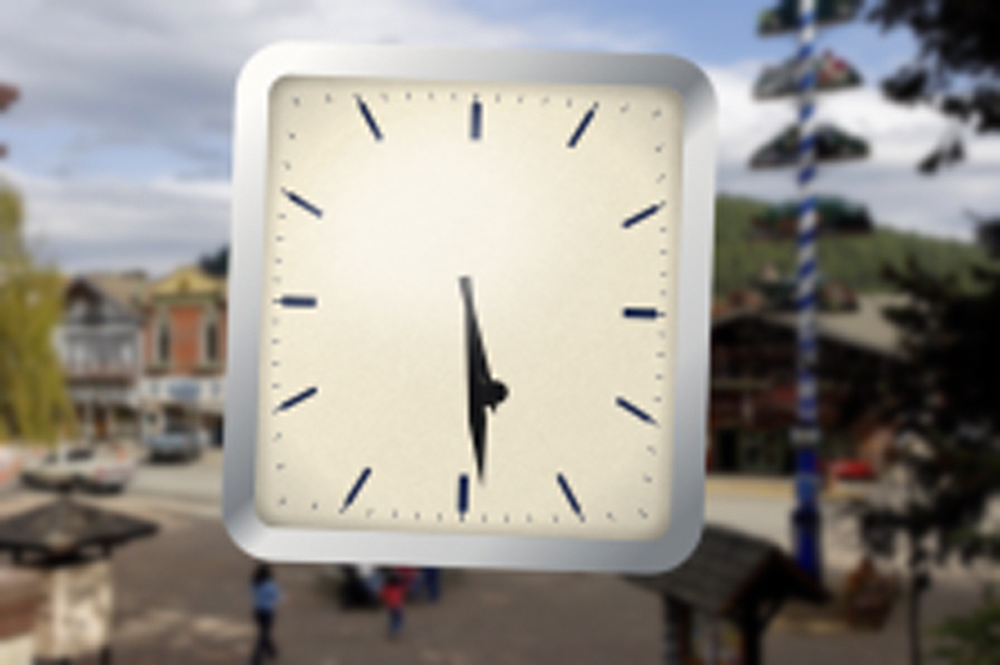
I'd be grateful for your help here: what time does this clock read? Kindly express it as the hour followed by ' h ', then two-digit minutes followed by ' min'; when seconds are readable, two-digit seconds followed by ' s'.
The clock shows 5 h 29 min
